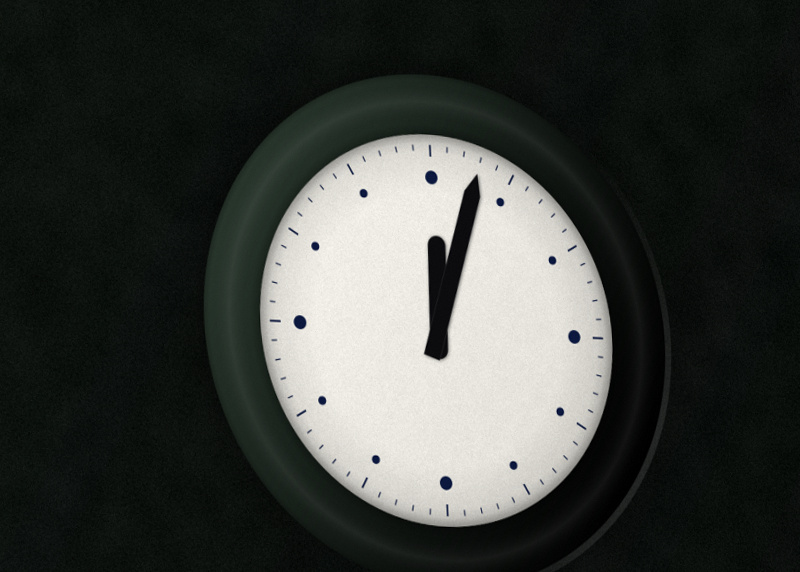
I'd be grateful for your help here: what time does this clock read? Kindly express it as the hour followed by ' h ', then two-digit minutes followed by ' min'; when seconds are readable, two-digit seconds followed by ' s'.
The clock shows 12 h 03 min
